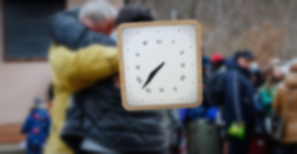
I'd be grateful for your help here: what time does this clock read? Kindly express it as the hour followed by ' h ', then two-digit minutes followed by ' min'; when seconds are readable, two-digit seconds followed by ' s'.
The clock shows 7 h 37 min
